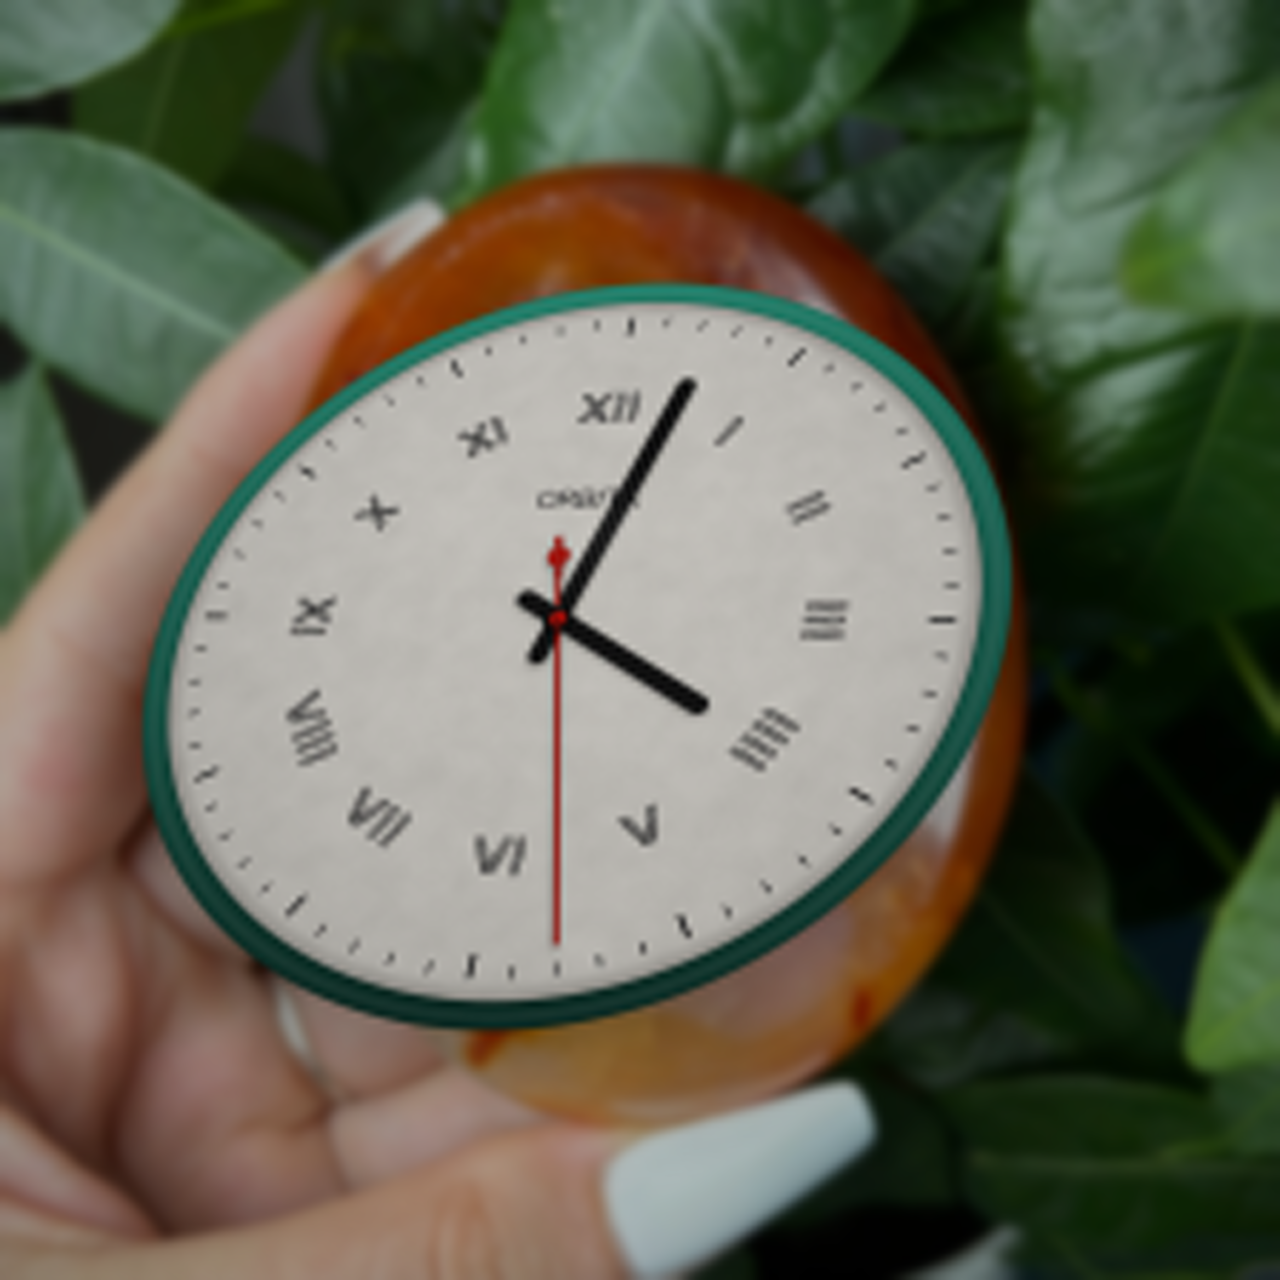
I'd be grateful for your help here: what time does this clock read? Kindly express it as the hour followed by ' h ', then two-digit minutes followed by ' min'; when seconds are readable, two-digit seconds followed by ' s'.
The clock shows 4 h 02 min 28 s
